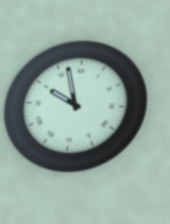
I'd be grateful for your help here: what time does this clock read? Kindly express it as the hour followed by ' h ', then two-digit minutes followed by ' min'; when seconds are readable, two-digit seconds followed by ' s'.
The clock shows 9 h 57 min
